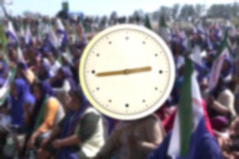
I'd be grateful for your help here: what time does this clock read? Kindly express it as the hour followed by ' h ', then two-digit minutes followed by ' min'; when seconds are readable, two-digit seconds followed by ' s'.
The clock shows 2 h 44 min
